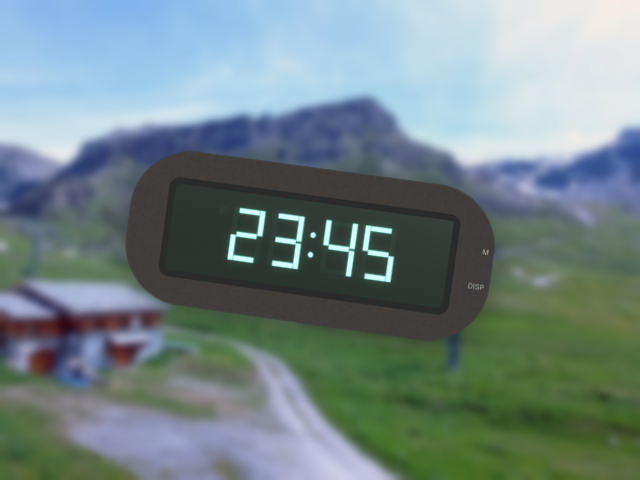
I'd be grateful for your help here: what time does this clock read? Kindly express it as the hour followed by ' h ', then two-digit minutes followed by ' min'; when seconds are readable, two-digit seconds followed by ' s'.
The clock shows 23 h 45 min
